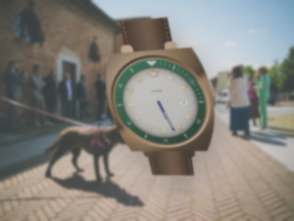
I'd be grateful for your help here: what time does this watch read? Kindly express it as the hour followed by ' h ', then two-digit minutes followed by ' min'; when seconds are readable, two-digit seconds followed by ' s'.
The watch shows 5 h 27 min
